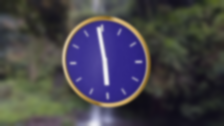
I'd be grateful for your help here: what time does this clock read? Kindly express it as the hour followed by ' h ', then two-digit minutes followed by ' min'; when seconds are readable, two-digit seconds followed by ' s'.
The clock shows 5 h 59 min
